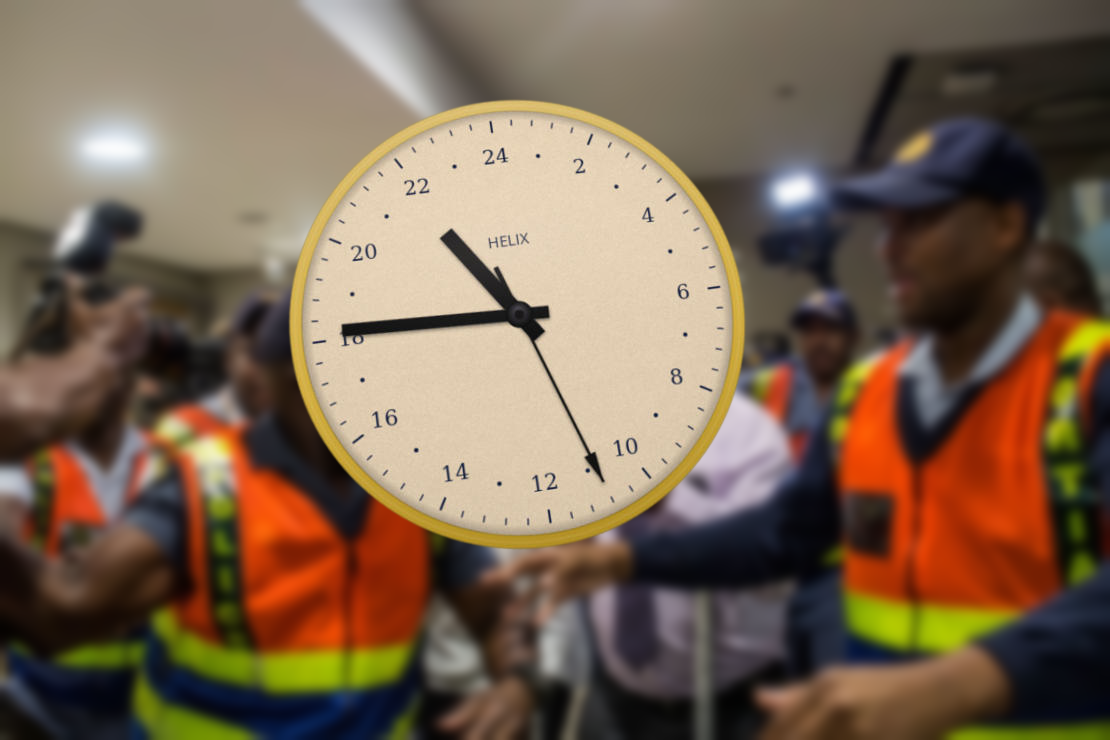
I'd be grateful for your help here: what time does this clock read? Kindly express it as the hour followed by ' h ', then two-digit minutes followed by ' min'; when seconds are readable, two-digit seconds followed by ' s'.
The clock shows 21 h 45 min 27 s
